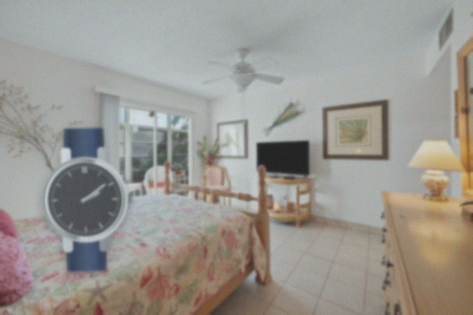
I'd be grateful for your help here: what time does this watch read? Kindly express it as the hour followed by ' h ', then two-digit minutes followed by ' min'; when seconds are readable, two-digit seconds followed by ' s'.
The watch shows 2 h 09 min
